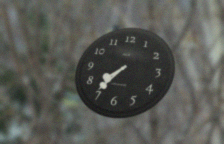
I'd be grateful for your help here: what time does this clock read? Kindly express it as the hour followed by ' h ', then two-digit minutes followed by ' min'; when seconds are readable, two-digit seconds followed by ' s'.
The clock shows 7 h 36 min
